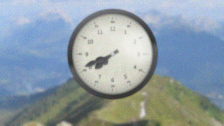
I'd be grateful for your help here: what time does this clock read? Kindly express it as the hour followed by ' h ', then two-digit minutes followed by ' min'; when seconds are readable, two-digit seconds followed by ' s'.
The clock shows 7 h 41 min
